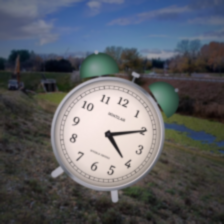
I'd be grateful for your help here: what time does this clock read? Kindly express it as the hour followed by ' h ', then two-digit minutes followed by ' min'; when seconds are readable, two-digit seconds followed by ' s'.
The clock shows 4 h 10 min
